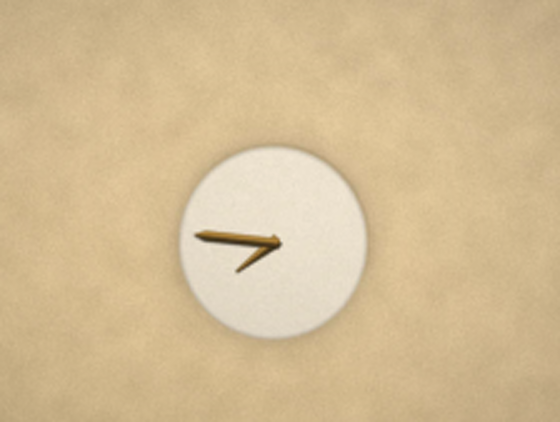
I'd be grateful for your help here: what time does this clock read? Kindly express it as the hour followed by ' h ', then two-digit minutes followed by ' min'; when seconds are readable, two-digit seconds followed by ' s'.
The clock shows 7 h 46 min
